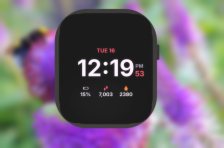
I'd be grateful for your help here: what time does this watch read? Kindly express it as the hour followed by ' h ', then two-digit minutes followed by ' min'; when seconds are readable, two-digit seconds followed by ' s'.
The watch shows 12 h 19 min
